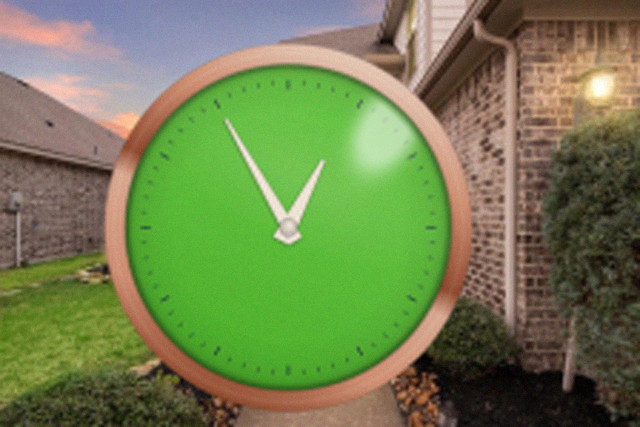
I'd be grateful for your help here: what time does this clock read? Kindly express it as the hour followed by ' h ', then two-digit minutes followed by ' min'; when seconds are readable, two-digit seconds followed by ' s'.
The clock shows 12 h 55 min
